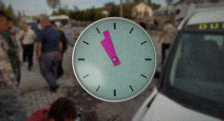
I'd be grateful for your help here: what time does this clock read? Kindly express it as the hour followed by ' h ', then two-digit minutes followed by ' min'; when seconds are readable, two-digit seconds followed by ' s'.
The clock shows 10 h 57 min
